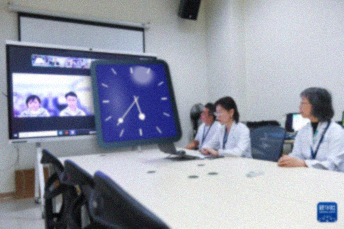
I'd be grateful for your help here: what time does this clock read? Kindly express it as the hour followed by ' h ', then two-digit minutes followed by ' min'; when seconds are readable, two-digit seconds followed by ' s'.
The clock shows 5 h 37 min
